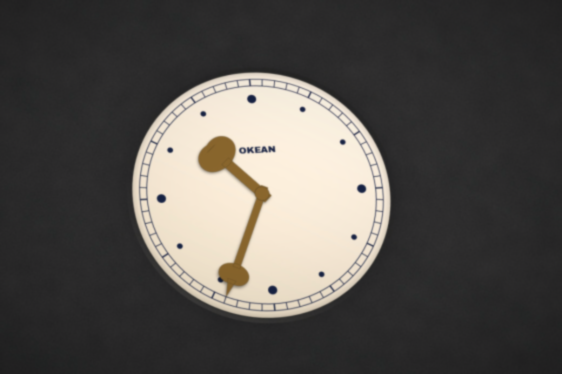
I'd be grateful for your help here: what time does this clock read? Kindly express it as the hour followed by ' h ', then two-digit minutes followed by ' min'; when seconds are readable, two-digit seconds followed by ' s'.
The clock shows 10 h 34 min
